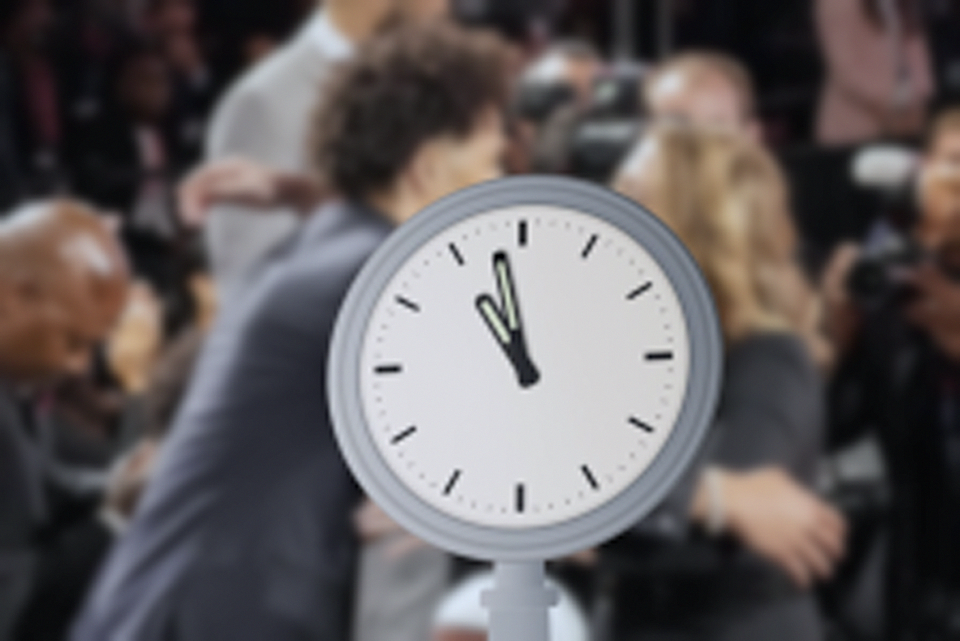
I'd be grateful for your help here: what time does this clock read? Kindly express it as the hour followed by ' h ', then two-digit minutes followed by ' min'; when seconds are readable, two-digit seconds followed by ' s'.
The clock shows 10 h 58 min
